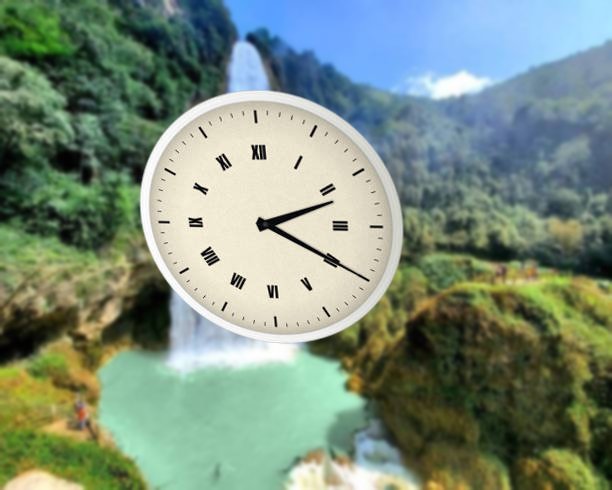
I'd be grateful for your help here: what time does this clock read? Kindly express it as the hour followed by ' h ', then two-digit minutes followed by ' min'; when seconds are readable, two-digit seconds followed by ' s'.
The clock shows 2 h 20 min
